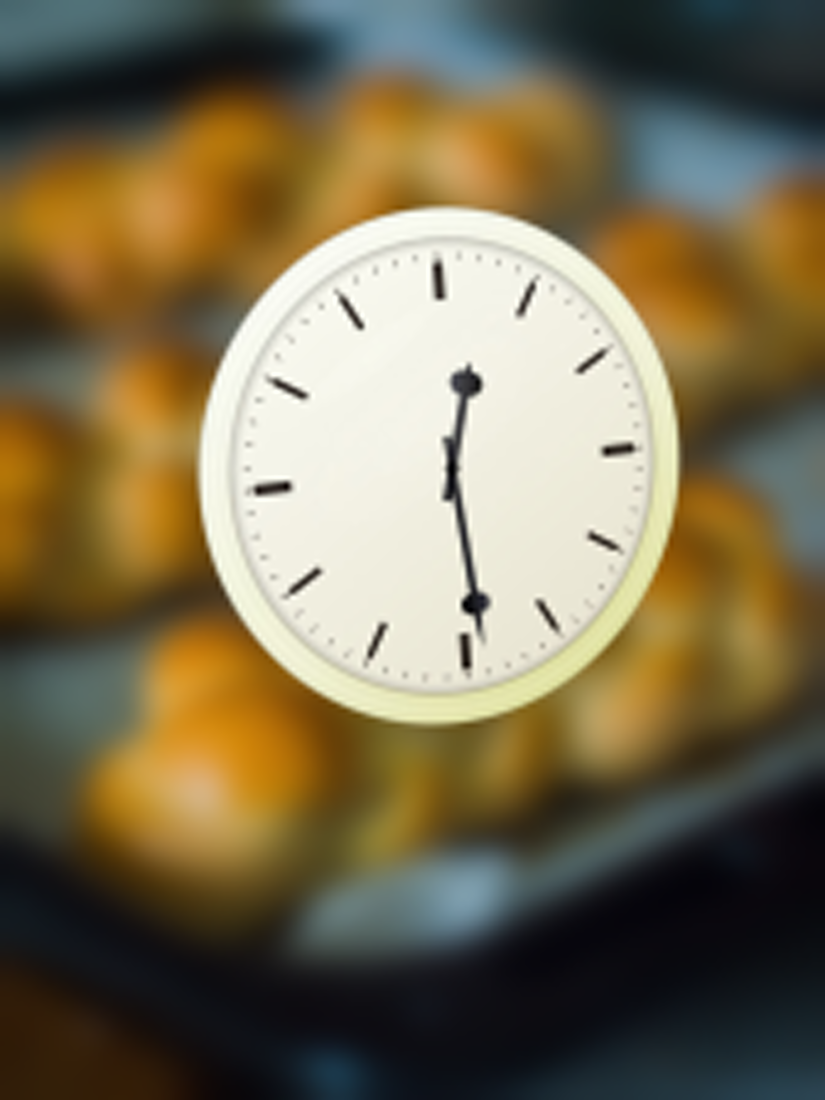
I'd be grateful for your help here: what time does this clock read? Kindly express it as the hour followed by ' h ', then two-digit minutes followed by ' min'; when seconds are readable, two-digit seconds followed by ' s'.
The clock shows 12 h 29 min
